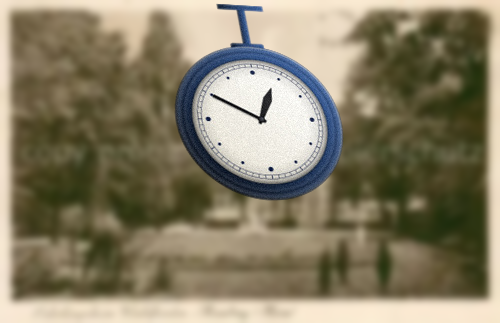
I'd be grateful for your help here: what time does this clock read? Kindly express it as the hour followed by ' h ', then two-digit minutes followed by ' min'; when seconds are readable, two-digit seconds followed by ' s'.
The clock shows 12 h 50 min
